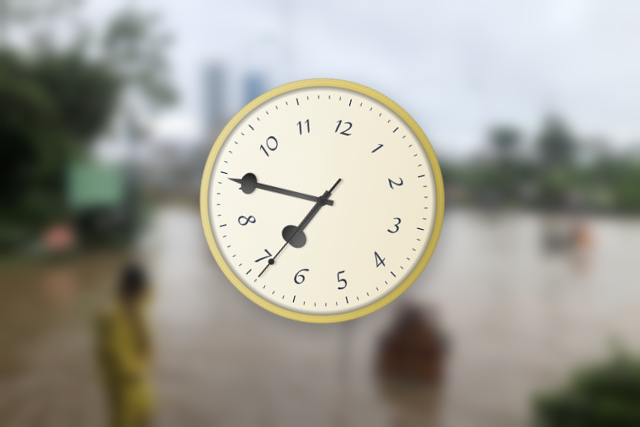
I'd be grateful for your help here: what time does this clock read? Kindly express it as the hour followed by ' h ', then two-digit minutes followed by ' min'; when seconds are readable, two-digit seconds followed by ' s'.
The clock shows 6 h 44 min 34 s
